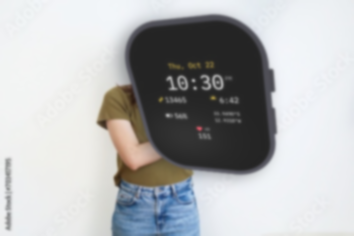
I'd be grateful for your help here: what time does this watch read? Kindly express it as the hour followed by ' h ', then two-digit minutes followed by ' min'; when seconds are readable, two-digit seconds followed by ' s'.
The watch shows 10 h 30 min
